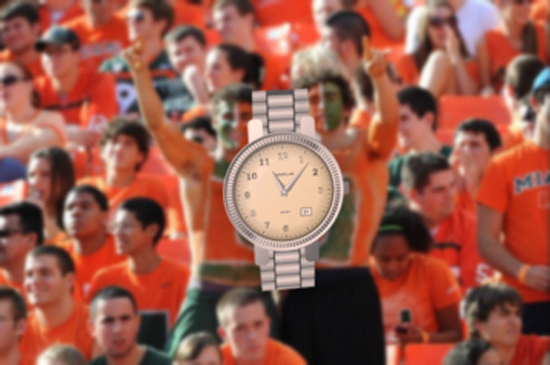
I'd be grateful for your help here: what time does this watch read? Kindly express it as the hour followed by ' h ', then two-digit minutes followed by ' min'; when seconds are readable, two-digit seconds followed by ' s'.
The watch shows 11 h 07 min
